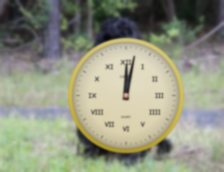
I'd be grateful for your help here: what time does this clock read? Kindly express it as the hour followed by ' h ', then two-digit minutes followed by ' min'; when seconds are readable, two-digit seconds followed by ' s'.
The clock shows 12 h 02 min
